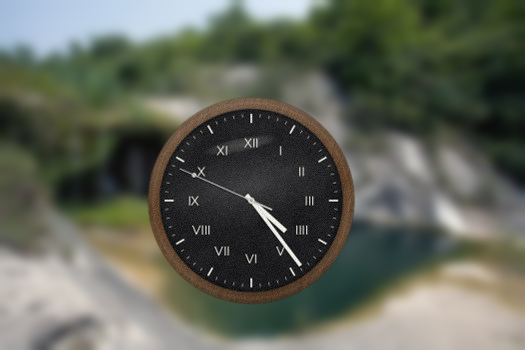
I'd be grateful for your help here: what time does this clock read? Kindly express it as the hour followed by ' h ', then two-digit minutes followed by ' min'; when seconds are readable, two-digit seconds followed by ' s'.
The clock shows 4 h 23 min 49 s
